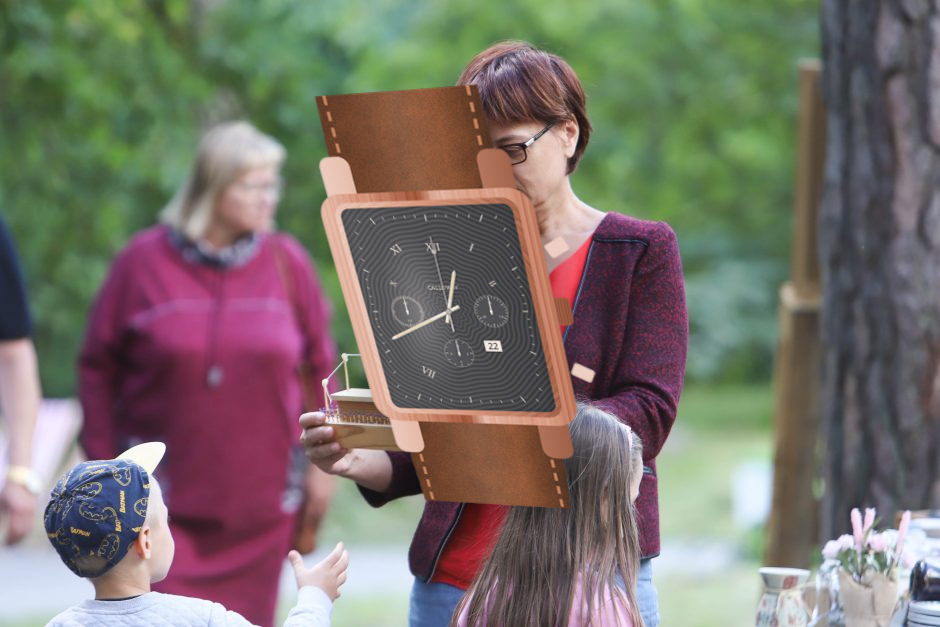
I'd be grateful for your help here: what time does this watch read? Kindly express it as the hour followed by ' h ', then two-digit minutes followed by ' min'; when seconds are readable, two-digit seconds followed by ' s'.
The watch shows 12 h 41 min
